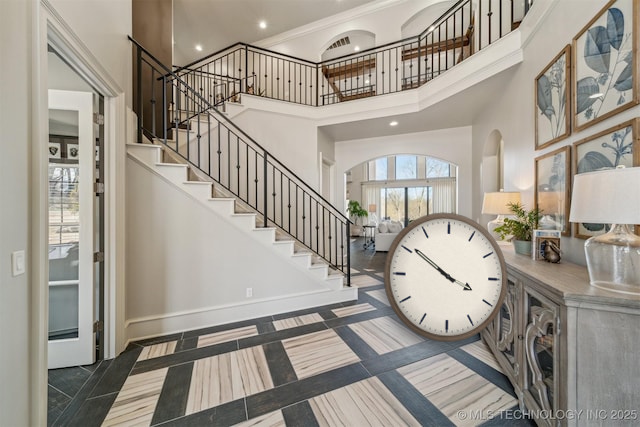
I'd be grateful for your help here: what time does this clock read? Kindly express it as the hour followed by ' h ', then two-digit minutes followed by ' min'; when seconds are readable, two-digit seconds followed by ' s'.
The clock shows 3 h 51 min
